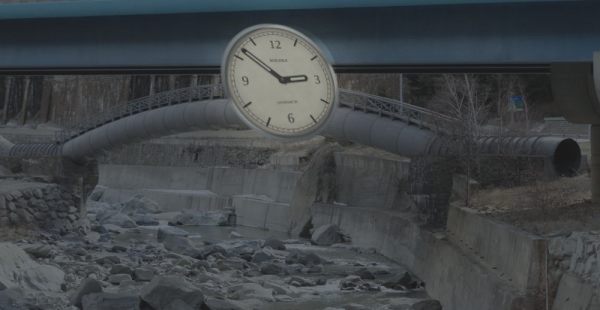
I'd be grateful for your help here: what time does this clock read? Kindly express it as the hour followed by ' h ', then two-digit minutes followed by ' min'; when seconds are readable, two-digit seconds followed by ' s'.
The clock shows 2 h 52 min
